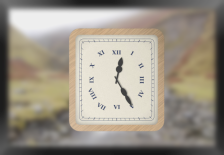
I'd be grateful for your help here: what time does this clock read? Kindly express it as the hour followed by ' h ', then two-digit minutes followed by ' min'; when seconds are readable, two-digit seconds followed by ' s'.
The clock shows 12 h 25 min
